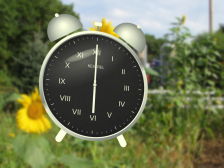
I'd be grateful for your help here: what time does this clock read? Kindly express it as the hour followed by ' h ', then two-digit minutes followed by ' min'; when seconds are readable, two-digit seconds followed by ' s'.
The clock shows 6 h 00 min
